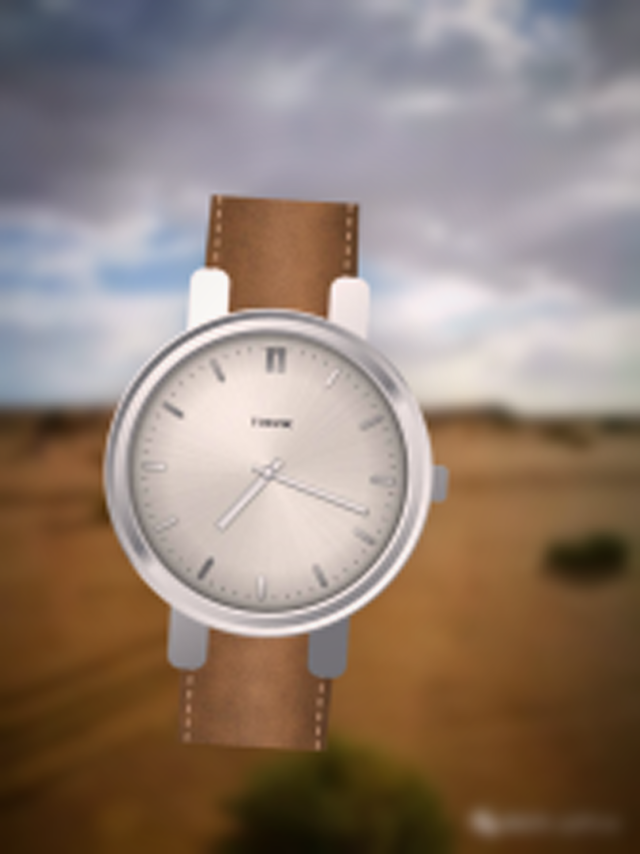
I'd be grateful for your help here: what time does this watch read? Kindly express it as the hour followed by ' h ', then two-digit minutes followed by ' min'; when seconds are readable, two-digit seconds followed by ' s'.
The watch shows 7 h 18 min
